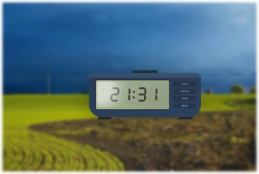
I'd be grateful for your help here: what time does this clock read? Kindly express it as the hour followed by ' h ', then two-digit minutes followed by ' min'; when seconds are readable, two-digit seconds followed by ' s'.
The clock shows 21 h 31 min
